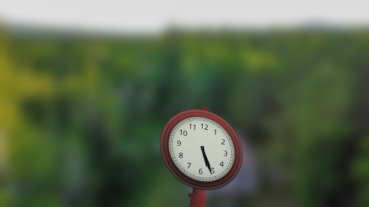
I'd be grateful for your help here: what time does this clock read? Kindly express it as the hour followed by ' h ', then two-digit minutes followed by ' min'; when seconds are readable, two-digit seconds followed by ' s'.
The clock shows 5 h 26 min
